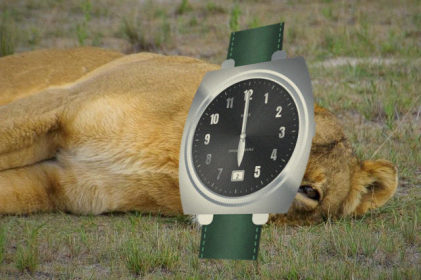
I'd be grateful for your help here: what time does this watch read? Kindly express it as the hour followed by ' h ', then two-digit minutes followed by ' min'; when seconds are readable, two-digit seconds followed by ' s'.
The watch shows 6 h 00 min
